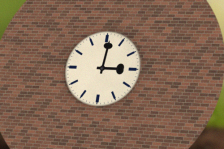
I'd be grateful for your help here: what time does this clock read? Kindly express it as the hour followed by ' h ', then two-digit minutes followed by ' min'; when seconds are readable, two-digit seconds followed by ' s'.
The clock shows 3 h 01 min
